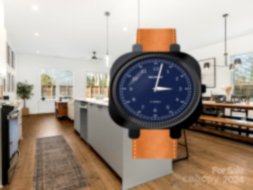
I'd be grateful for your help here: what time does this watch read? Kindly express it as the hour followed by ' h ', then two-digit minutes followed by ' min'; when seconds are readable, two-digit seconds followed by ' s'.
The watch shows 3 h 02 min
